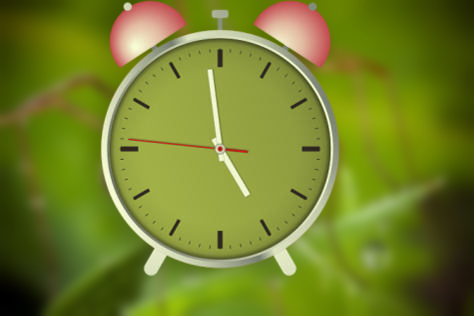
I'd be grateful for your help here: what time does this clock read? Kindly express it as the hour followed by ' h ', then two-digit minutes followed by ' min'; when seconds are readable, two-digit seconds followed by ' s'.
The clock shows 4 h 58 min 46 s
